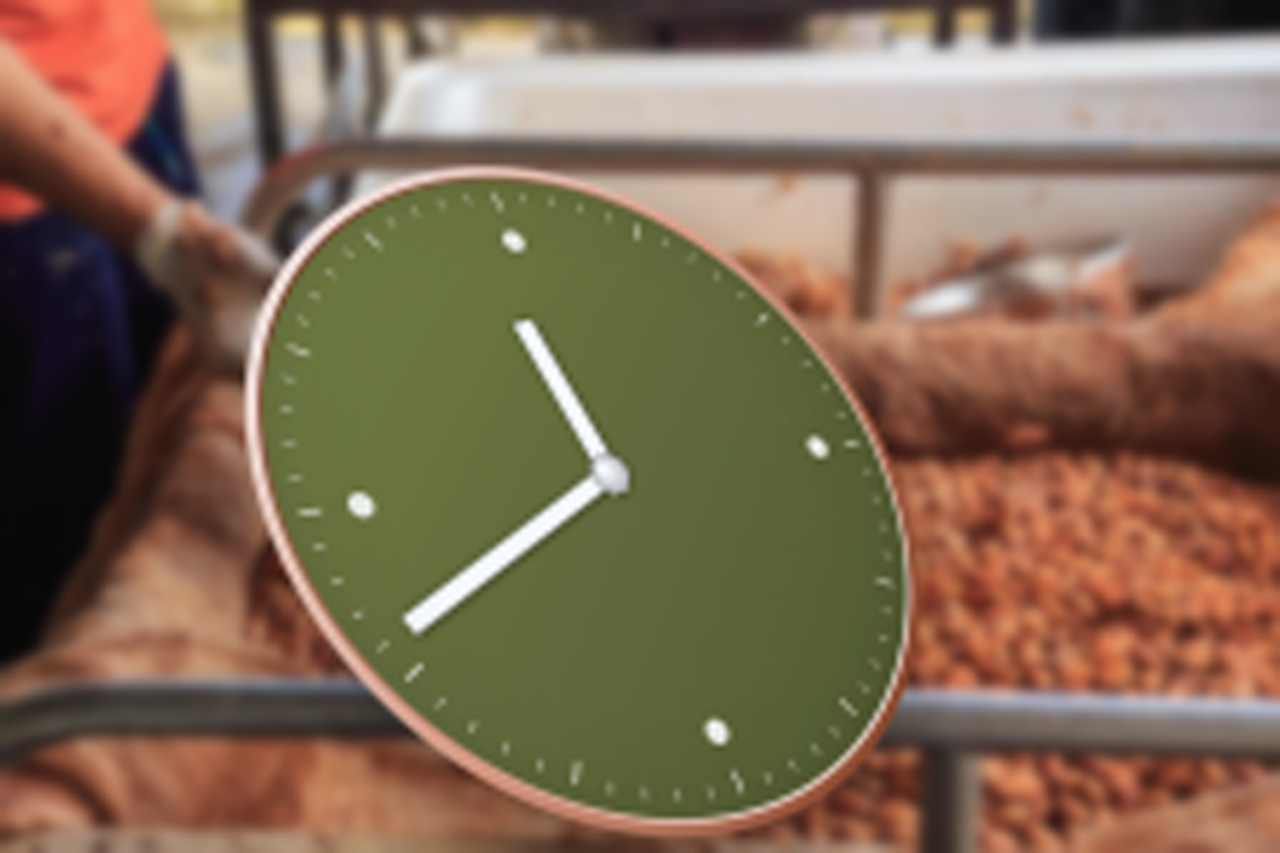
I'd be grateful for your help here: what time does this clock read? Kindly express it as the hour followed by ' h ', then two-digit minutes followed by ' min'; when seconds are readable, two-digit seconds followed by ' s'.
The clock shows 11 h 41 min
